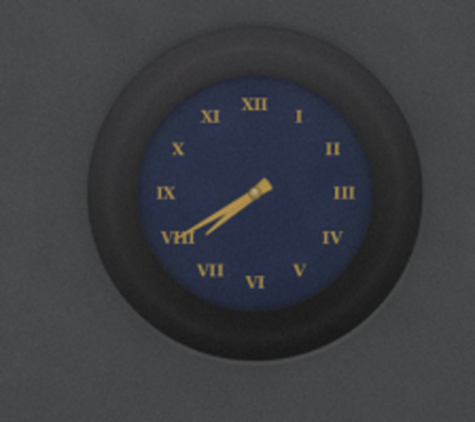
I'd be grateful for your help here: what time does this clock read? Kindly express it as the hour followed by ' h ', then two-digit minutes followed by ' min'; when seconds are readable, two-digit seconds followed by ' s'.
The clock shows 7 h 40 min
